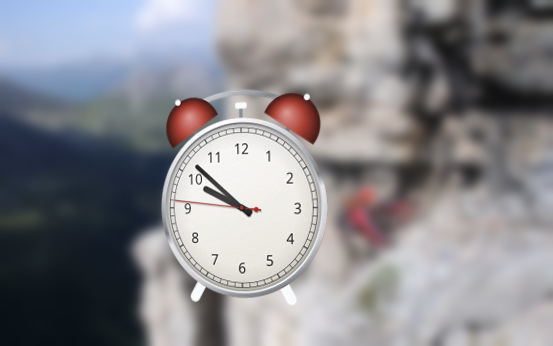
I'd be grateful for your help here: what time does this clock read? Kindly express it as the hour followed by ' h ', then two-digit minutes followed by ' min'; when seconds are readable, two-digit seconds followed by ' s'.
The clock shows 9 h 51 min 46 s
